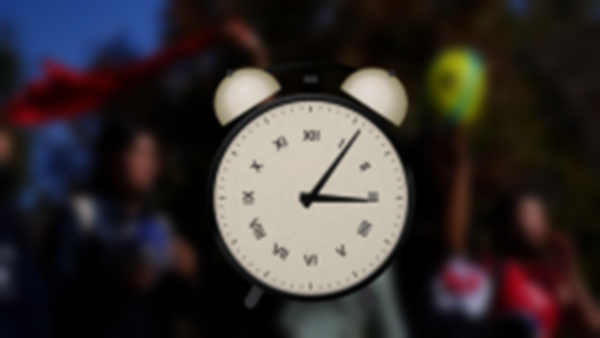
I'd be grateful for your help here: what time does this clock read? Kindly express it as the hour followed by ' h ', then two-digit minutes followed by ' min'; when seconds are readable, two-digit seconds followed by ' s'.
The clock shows 3 h 06 min
